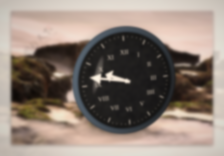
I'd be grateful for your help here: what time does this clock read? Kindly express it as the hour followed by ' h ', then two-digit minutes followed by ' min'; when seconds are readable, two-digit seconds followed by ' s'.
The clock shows 9 h 47 min
